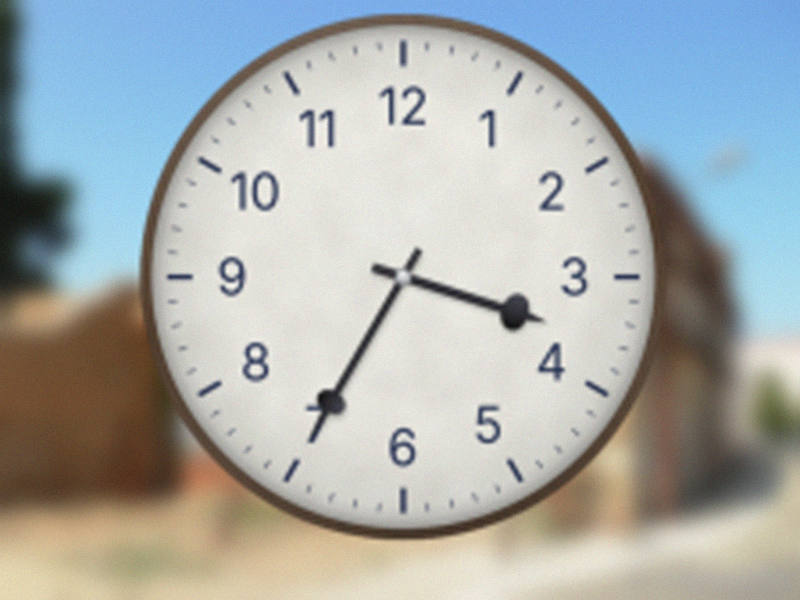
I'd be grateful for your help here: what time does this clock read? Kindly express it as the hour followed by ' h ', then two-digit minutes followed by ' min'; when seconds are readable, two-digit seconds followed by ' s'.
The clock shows 3 h 35 min
